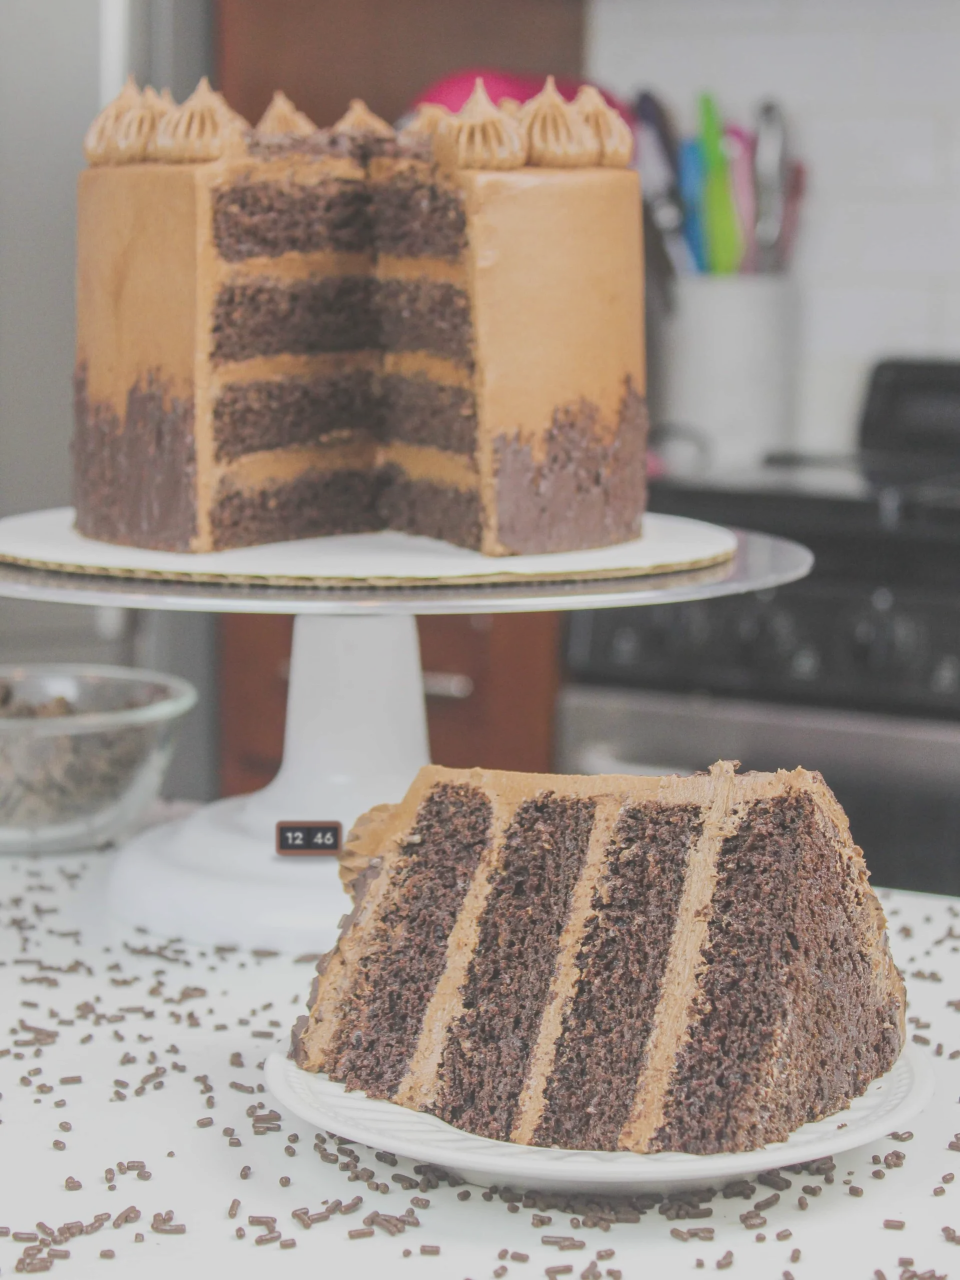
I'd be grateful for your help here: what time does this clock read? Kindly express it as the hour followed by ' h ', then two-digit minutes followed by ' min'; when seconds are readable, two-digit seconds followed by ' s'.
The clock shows 12 h 46 min
